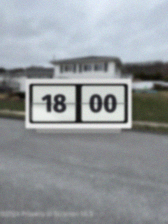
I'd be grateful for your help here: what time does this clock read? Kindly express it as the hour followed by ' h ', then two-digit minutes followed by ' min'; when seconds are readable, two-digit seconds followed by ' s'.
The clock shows 18 h 00 min
